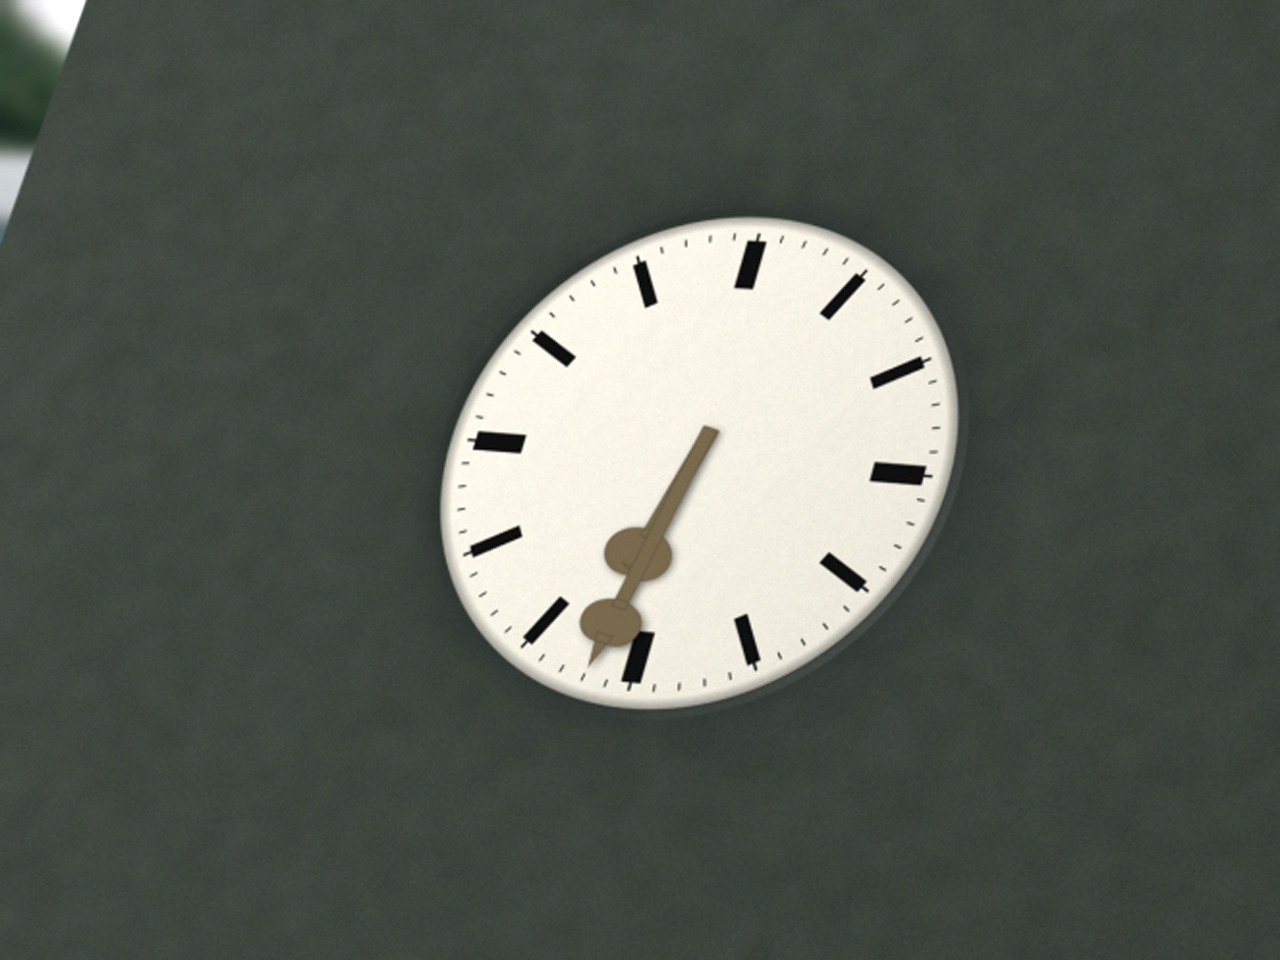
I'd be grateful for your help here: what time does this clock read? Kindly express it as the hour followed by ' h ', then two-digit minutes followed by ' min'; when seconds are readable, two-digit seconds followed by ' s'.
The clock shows 6 h 32 min
